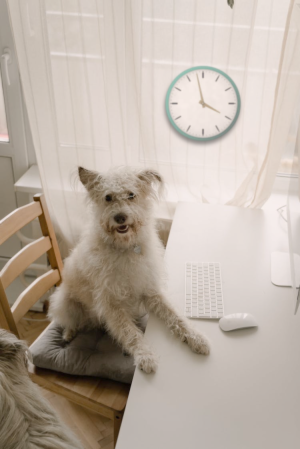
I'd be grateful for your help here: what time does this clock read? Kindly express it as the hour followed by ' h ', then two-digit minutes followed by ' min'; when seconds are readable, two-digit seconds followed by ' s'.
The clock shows 3 h 58 min
